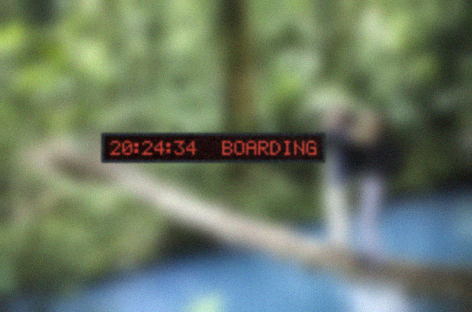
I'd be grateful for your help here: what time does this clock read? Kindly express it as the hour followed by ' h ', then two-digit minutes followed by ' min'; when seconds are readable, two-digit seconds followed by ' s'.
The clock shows 20 h 24 min 34 s
